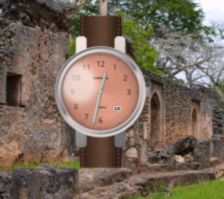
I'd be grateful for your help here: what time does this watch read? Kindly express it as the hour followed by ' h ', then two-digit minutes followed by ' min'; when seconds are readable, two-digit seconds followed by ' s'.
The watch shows 12 h 32 min
